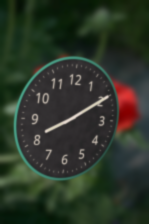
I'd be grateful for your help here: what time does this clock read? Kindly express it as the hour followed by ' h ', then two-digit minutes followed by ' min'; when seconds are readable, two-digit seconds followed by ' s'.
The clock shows 8 h 10 min
